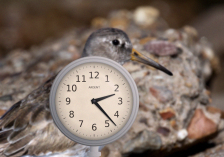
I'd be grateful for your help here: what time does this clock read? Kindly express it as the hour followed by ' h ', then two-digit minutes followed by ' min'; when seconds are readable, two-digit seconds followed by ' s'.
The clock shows 2 h 23 min
